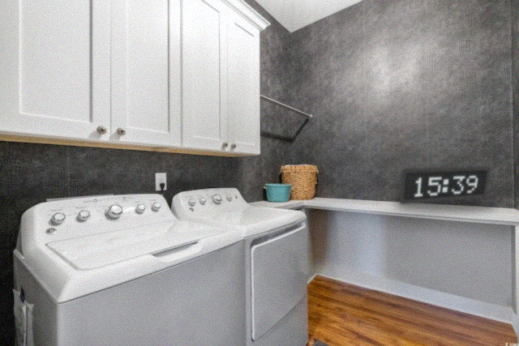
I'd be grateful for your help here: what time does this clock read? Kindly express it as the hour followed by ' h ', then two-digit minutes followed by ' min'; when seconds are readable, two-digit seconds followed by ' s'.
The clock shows 15 h 39 min
